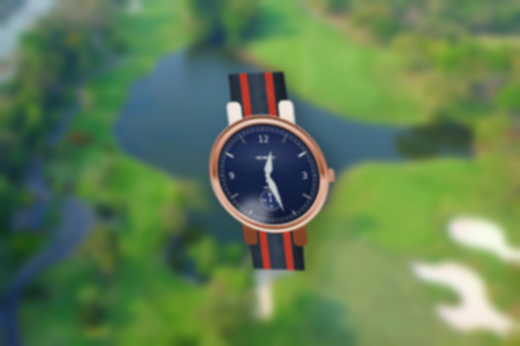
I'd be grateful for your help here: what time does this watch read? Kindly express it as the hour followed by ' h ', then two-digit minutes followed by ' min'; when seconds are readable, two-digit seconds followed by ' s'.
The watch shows 12 h 27 min
